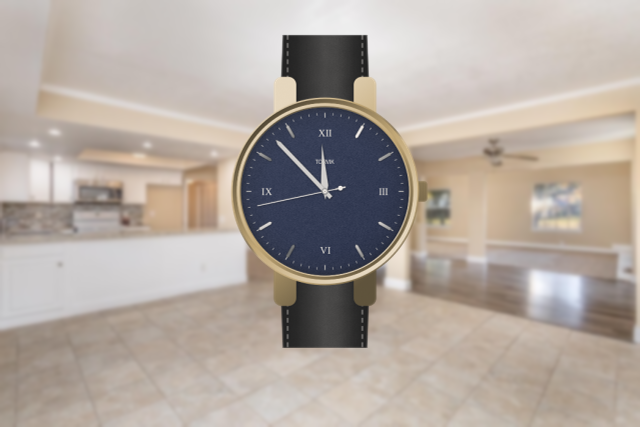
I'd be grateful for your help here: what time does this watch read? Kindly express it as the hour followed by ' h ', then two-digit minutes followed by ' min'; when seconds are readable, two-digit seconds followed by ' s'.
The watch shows 11 h 52 min 43 s
